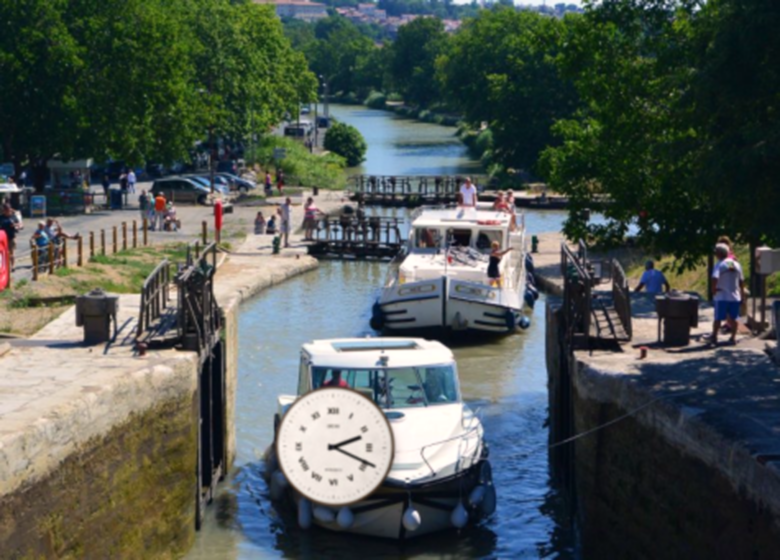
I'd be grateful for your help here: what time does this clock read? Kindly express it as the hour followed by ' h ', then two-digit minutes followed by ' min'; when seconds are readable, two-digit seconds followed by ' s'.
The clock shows 2 h 19 min
